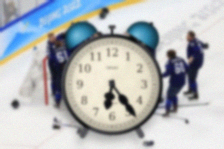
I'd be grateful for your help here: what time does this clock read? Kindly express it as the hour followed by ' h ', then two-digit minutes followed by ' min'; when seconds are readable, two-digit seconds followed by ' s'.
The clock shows 6 h 24 min
